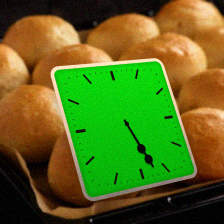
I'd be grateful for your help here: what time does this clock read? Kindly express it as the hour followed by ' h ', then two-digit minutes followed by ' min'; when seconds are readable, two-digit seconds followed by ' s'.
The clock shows 5 h 27 min
